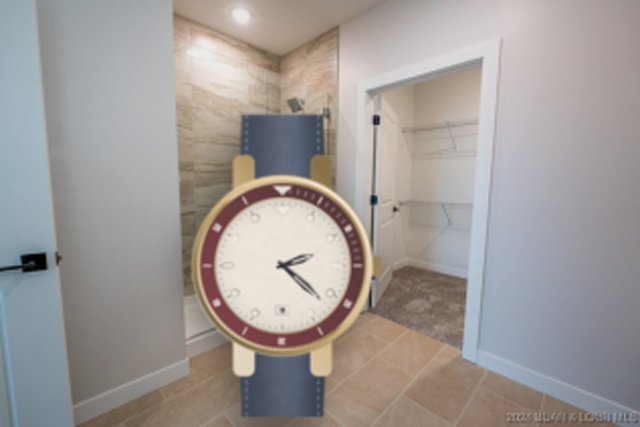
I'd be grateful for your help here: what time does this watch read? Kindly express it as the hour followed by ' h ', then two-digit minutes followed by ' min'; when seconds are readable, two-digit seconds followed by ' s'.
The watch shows 2 h 22 min
